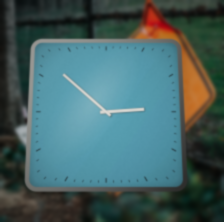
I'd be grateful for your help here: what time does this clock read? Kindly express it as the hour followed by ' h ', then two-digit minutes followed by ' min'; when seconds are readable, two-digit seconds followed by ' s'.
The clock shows 2 h 52 min
